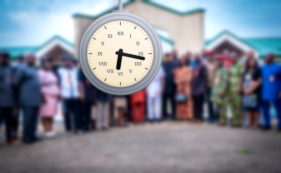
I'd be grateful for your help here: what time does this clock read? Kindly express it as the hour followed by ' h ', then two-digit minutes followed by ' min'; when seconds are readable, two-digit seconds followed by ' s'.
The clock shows 6 h 17 min
